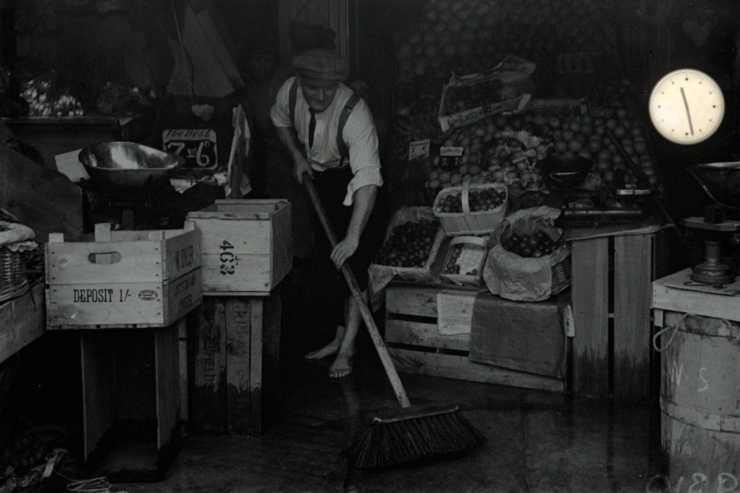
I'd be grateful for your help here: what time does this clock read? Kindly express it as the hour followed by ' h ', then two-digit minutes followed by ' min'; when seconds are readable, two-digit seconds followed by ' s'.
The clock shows 11 h 28 min
